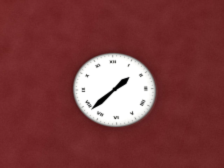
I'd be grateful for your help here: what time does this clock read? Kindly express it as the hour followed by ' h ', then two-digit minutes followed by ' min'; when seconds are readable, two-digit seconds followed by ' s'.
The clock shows 1 h 38 min
